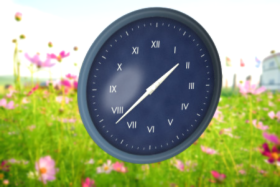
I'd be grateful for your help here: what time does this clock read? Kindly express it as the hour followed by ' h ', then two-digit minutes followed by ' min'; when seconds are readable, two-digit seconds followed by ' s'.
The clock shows 1 h 38 min
